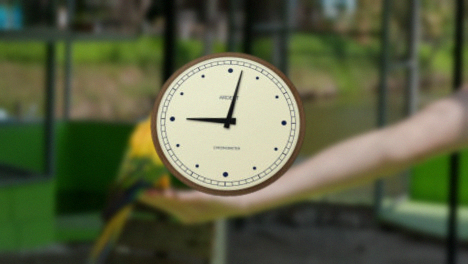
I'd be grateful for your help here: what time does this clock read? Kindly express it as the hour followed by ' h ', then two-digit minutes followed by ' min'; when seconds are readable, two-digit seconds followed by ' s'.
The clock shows 9 h 02 min
